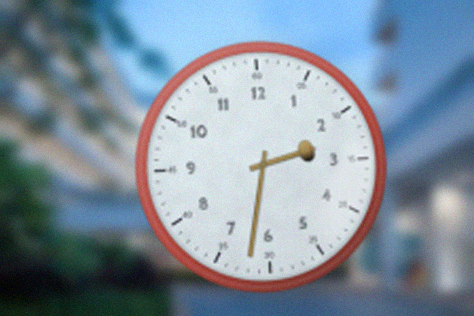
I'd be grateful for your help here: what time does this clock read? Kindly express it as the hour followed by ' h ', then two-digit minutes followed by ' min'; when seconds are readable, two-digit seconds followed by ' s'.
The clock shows 2 h 32 min
